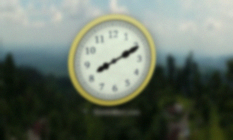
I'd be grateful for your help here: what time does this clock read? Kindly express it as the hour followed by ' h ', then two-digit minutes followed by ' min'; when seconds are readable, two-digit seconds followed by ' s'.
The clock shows 8 h 11 min
